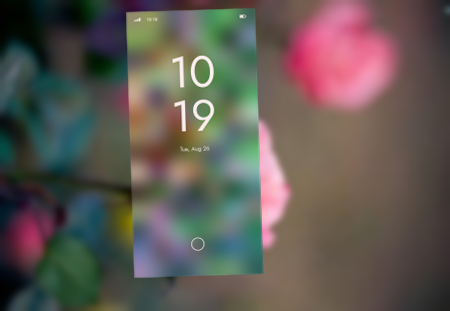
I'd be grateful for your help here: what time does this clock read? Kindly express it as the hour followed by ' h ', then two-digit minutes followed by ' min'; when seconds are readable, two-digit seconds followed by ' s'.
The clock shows 10 h 19 min
